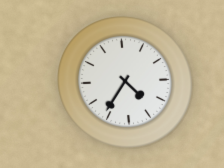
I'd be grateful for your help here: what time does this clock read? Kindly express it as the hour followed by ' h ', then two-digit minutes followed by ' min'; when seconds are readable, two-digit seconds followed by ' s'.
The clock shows 4 h 36 min
